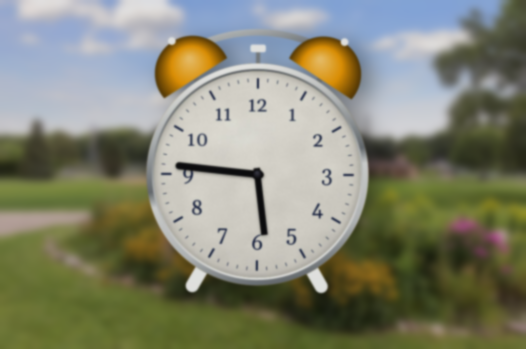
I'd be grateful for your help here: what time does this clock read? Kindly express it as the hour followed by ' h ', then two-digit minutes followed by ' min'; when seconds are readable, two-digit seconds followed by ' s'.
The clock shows 5 h 46 min
